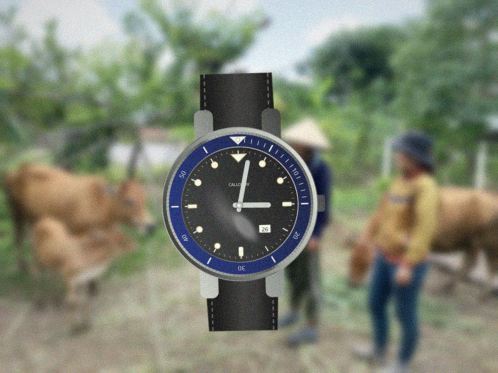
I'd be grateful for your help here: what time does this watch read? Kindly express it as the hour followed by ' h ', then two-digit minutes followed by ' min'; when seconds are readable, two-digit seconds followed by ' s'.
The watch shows 3 h 02 min
